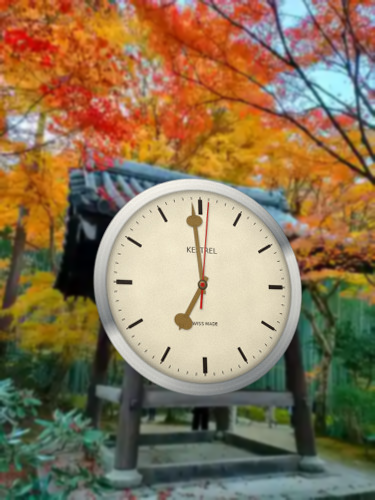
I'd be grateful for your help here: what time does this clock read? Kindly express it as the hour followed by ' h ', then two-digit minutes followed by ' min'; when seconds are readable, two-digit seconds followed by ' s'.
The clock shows 6 h 59 min 01 s
